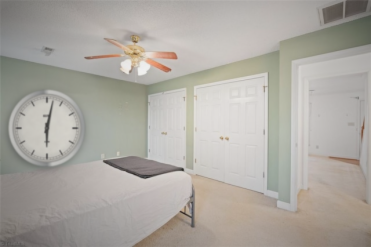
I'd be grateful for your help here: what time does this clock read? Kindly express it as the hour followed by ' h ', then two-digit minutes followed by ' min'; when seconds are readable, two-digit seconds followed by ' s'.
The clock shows 6 h 02 min
